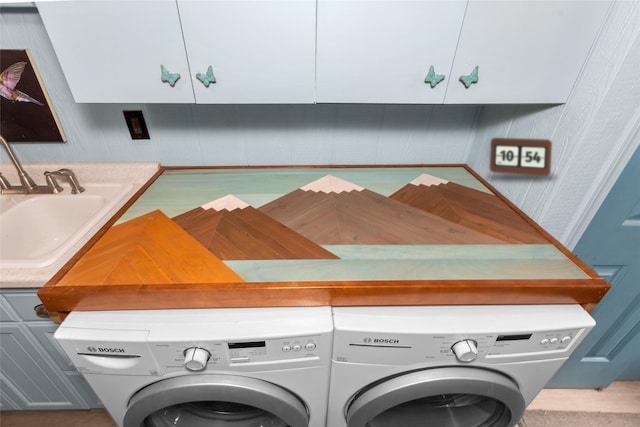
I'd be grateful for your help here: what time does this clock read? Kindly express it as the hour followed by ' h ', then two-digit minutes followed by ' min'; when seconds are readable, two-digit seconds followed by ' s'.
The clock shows 10 h 54 min
